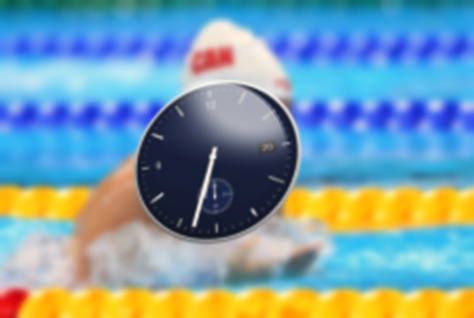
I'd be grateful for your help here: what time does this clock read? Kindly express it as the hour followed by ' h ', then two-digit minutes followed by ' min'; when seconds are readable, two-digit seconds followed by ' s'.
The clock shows 6 h 33 min
